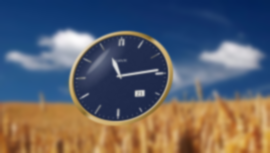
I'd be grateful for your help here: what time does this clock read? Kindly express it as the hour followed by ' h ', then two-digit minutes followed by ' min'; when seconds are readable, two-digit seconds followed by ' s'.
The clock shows 11 h 14 min
